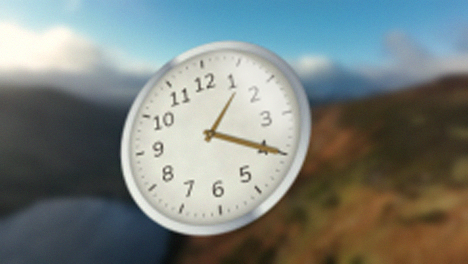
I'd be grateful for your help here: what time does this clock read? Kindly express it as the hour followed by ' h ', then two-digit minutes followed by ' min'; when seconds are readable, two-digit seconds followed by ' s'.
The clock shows 1 h 20 min
